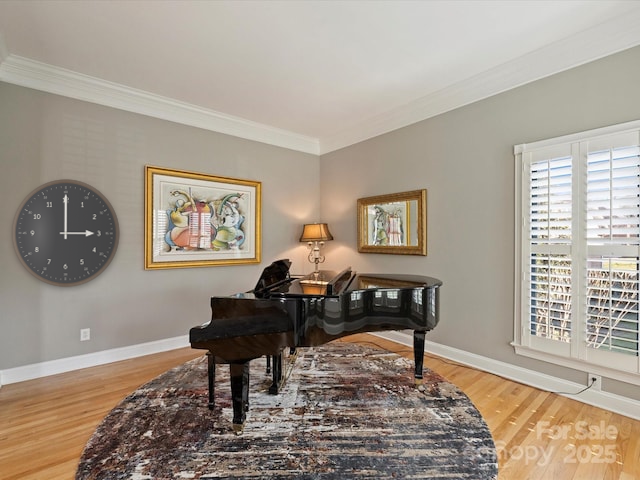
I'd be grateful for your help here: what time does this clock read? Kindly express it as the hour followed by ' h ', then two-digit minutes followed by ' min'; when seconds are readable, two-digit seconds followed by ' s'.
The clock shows 3 h 00 min
